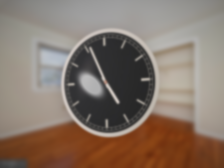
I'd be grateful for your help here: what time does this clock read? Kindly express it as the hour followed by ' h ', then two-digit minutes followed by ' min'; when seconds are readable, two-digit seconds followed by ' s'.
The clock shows 4 h 56 min
